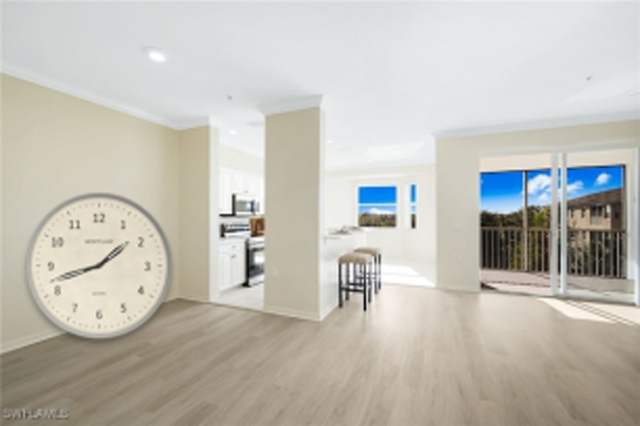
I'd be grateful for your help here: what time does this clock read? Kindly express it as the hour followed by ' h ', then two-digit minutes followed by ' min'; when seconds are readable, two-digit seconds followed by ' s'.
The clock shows 1 h 42 min
